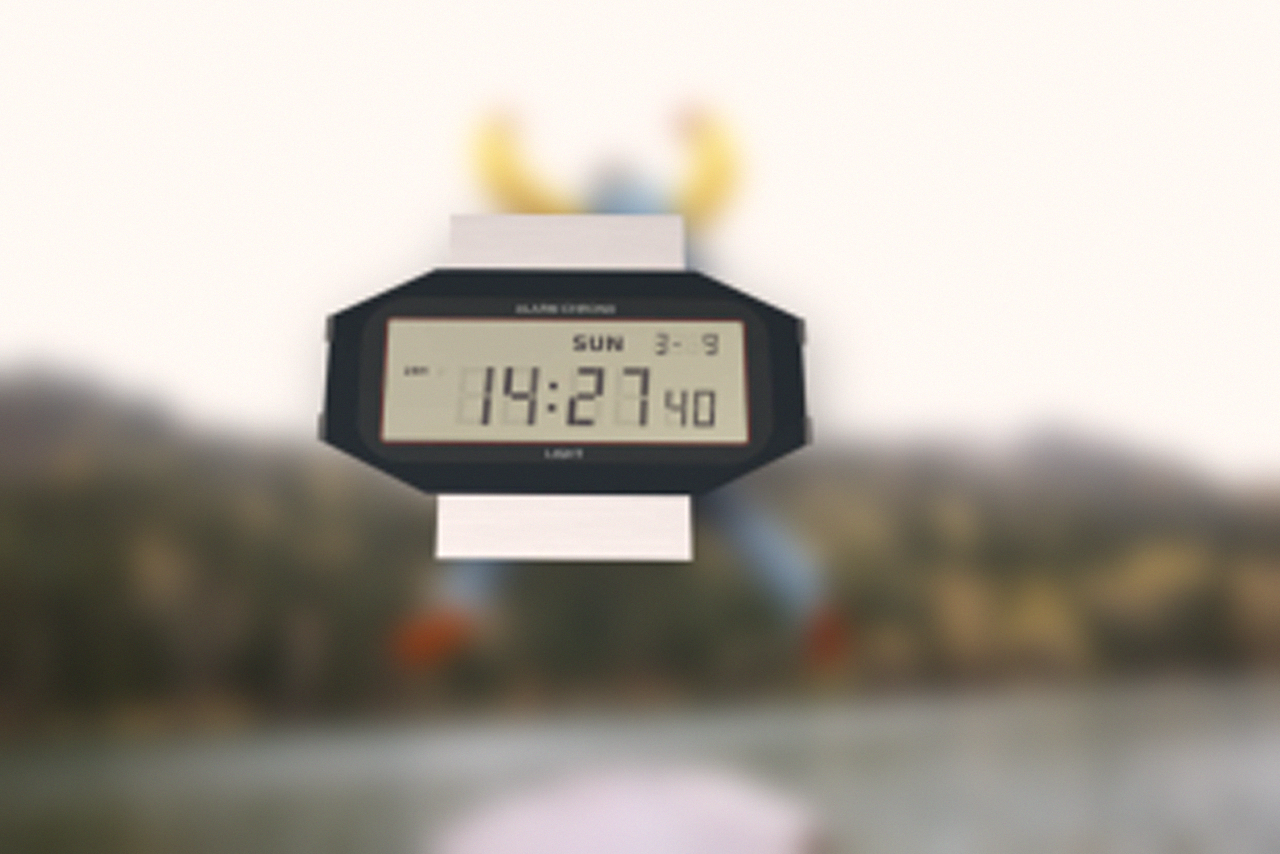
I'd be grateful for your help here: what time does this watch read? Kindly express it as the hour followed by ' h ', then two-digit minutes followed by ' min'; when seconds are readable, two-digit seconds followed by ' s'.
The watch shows 14 h 27 min 40 s
